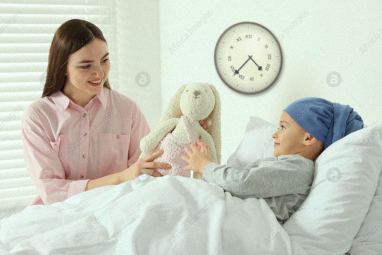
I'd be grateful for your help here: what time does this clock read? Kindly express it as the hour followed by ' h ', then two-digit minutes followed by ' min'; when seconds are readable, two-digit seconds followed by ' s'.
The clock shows 4 h 38 min
